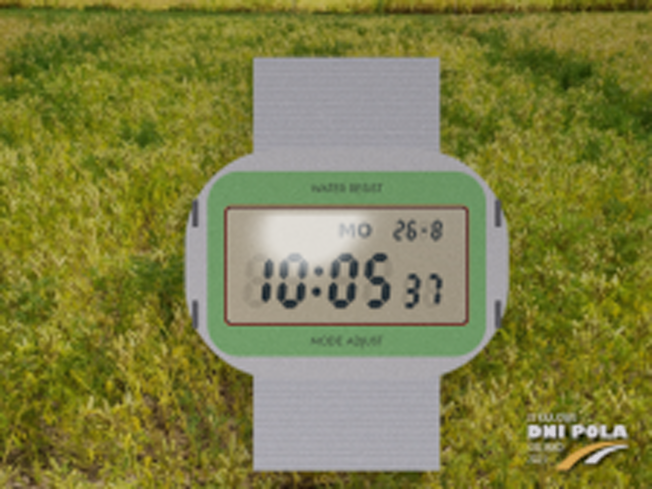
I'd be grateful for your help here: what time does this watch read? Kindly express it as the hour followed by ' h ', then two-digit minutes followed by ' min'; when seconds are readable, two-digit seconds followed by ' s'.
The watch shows 10 h 05 min 37 s
